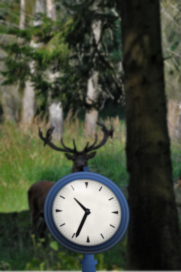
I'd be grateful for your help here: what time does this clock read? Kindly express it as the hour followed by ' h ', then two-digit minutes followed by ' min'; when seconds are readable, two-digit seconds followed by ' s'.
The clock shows 10 h 34 min
